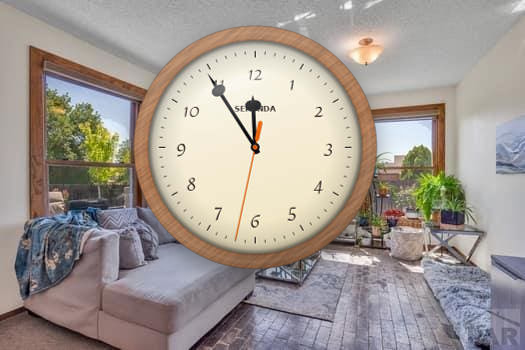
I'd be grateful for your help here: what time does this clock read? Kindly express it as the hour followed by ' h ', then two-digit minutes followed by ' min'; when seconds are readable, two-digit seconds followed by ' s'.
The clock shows 11 h 54 min 32 s
